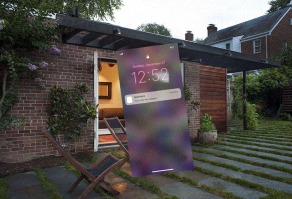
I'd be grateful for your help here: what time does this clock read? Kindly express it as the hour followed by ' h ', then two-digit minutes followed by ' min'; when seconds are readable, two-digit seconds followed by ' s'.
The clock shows 12 h 52 min
